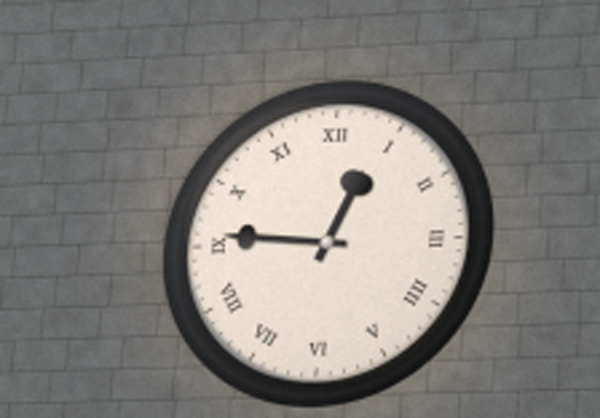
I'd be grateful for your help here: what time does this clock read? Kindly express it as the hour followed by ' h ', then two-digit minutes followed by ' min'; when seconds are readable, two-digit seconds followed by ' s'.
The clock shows 12 h 46 min
